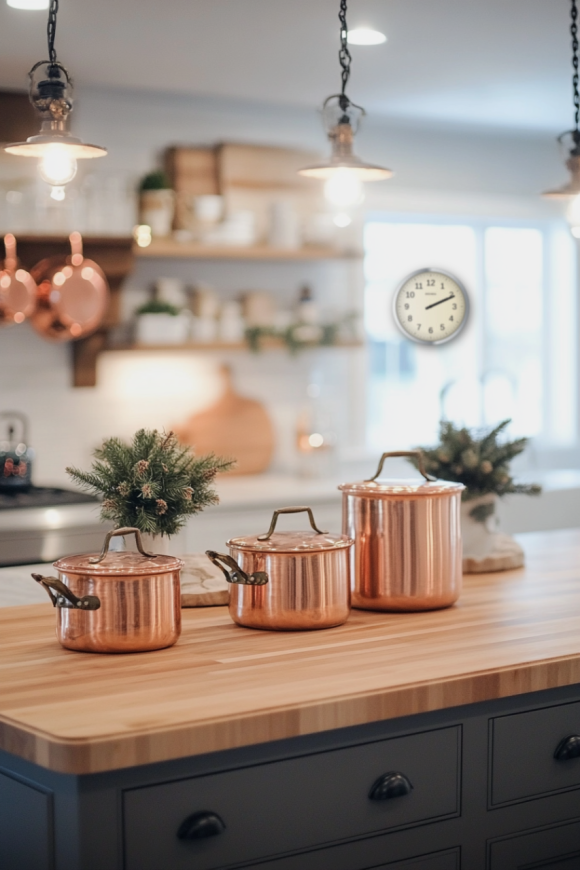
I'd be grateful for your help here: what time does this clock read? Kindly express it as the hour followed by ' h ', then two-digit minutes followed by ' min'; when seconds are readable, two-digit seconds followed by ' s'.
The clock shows 2 h 11 min
